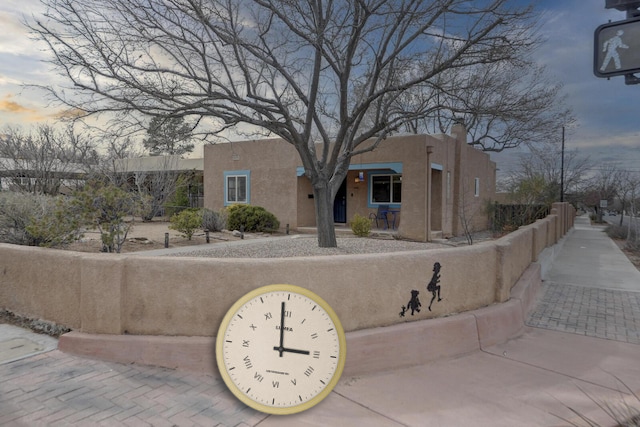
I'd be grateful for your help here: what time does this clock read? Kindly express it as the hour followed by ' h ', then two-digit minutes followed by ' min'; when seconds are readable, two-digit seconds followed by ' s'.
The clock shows 2 h 59 min
